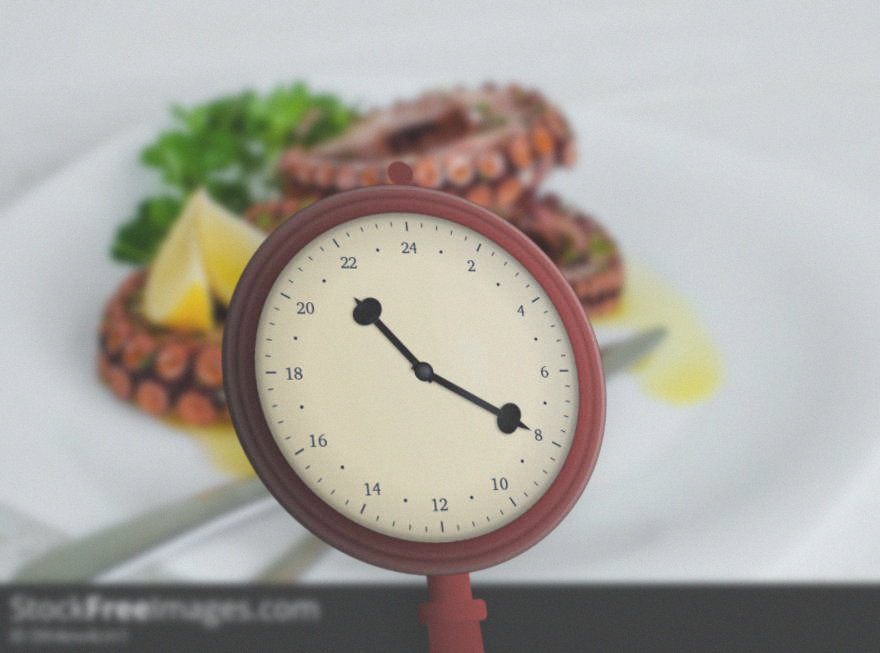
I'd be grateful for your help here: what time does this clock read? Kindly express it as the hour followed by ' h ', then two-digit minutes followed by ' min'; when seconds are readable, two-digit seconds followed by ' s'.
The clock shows 21 h 20 min
